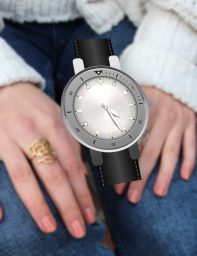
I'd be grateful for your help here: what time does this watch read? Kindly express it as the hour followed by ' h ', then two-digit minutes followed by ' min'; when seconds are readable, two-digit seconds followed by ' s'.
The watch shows 4 h 26 min
